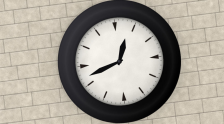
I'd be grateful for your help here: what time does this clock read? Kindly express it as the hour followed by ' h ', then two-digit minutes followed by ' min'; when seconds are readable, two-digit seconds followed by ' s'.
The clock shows 12 h 42 min
